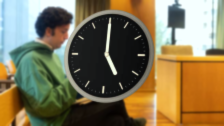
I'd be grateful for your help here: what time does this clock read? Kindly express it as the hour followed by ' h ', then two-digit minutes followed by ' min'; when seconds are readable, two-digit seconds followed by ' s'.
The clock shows 5 h 00 min
